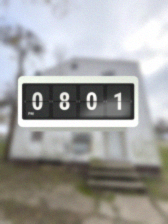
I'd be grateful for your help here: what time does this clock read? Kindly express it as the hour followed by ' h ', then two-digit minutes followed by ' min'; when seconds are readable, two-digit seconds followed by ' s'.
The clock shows 8 h 01 min
